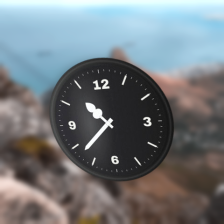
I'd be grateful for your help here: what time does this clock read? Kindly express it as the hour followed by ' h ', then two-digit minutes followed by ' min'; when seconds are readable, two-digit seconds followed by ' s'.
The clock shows 10 h 38 min
